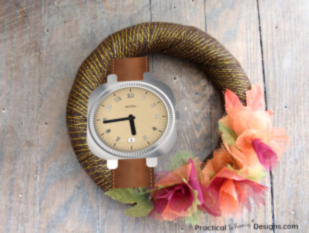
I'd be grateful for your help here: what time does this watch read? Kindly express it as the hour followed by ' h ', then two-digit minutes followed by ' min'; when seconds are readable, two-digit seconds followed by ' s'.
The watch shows 5 h 44 min
